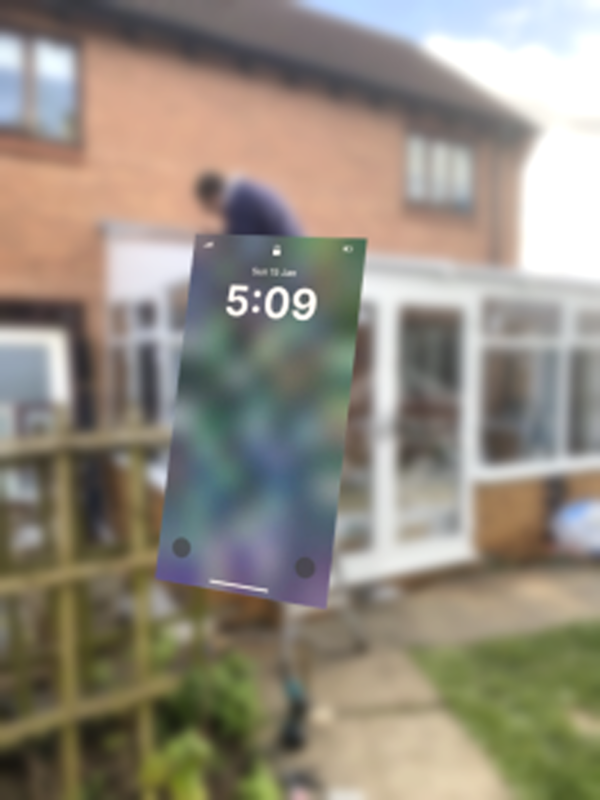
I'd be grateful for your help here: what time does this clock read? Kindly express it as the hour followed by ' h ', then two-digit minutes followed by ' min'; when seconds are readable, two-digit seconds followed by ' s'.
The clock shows 5 h 09 min
